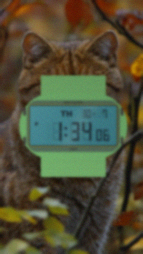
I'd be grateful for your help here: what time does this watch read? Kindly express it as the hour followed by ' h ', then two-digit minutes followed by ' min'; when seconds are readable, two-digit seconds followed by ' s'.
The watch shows 1 h 34 min 06 s
